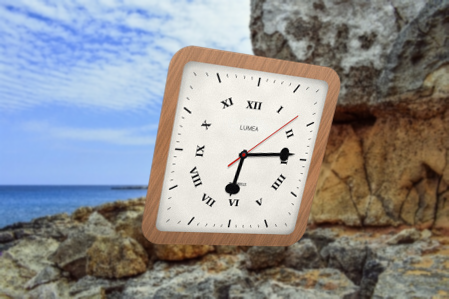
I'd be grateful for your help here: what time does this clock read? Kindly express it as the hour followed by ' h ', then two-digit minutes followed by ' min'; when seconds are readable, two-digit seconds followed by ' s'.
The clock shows 6 h 14 min 08 s
